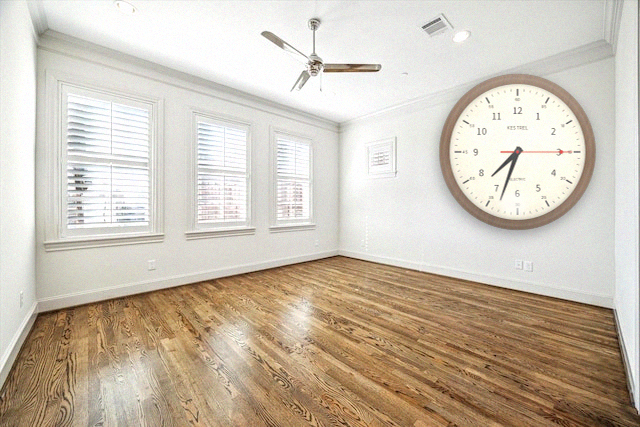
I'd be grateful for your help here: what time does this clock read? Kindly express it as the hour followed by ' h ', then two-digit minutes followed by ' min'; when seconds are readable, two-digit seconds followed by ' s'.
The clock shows 7 h 33 min 15 s
